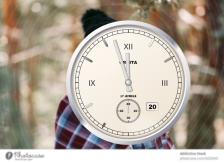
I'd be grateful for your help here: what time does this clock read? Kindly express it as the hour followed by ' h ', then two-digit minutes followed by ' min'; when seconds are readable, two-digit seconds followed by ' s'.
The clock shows 11 h 57 min
